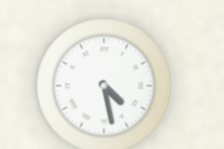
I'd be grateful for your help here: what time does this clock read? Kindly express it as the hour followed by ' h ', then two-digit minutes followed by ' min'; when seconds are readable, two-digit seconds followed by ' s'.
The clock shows 4 h 28 min
